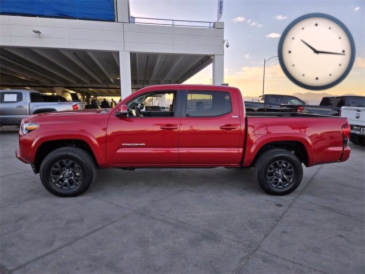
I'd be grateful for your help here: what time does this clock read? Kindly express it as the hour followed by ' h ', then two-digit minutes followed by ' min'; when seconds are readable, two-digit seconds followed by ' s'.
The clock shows 10 h 16 min
